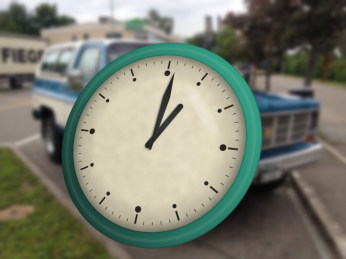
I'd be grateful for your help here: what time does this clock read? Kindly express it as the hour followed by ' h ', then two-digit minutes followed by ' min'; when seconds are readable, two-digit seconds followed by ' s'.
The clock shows 1 h 01 min
